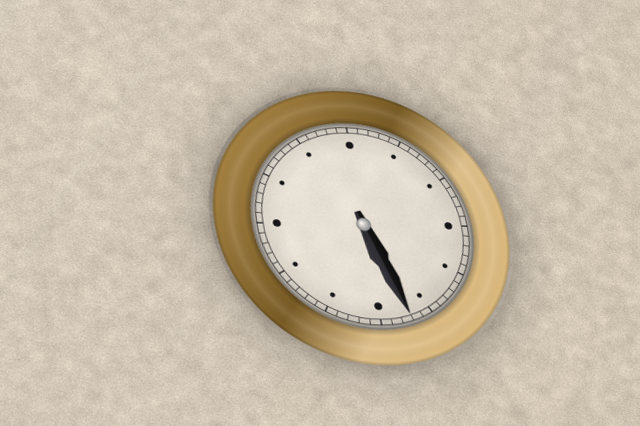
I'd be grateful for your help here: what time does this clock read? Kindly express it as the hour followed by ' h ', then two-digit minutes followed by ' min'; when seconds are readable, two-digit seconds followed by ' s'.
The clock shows 5 h 27 min
